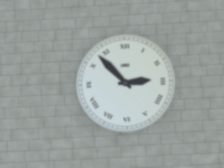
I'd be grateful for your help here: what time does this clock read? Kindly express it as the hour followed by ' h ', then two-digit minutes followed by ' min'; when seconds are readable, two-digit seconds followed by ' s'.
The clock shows 2 h 53 min
